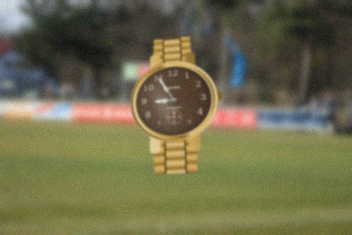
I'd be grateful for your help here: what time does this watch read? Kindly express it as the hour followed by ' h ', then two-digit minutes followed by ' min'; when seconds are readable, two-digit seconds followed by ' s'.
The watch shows 8 h 55 min
